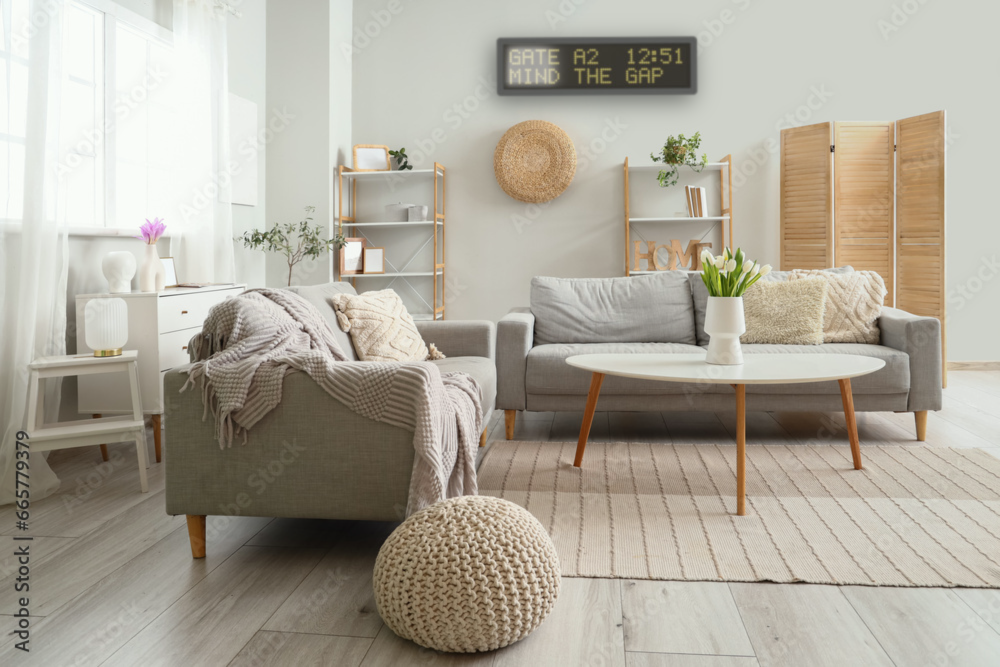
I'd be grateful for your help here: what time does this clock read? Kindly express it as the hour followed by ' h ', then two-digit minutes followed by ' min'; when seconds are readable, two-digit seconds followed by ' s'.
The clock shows 12 h 51 min
